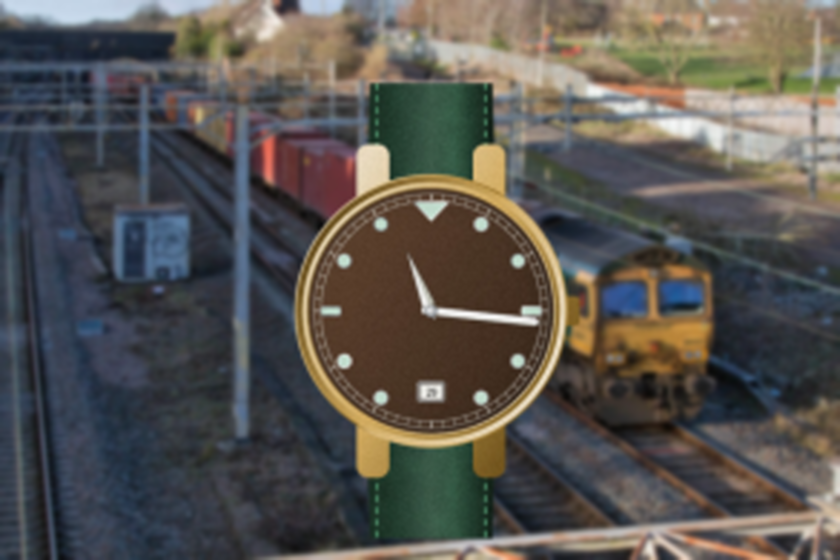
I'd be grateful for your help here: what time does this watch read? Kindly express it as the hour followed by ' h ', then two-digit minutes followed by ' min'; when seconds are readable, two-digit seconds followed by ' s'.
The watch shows 11 h 16 min
